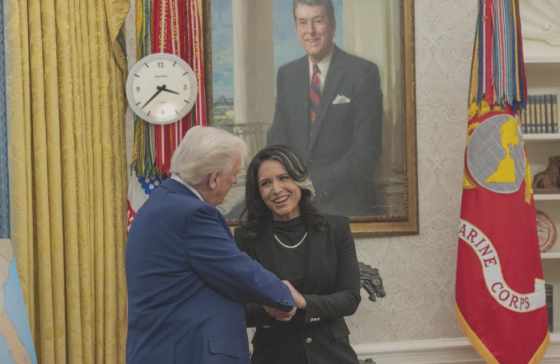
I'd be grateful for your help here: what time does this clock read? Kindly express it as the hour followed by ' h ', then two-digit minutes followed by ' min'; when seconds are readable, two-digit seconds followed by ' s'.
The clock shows 3 h 38 min
